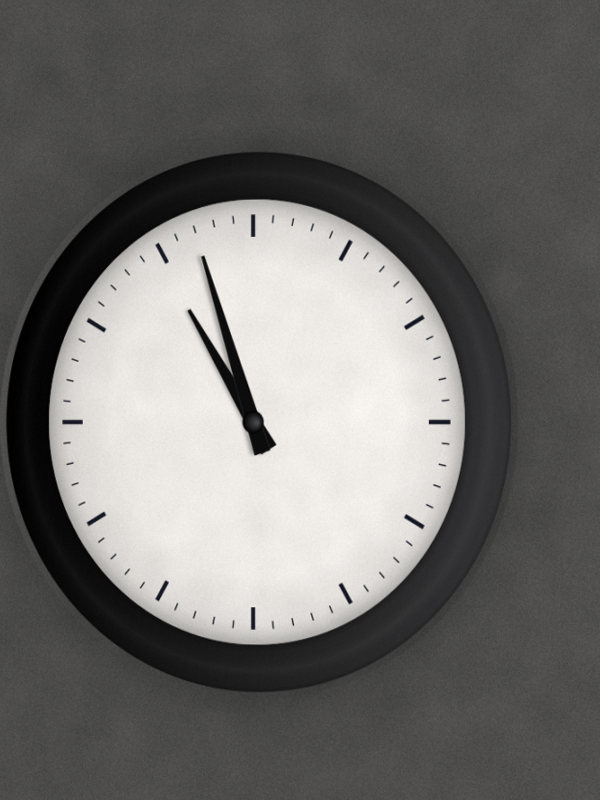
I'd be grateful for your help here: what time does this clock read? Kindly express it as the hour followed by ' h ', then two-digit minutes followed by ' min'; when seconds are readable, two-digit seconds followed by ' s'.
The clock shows 10 h 57 min
